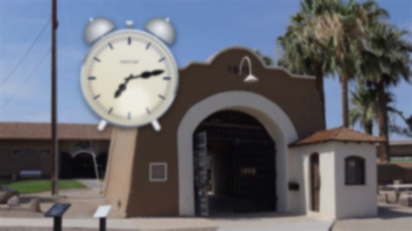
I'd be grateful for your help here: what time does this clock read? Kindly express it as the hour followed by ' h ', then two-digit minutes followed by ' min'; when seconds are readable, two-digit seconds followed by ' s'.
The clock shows 7 h 13 min
